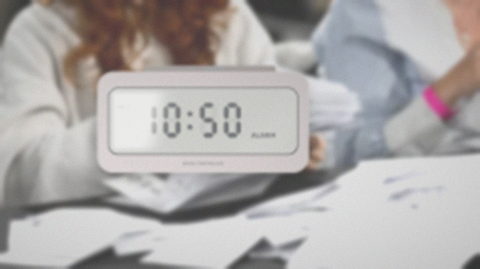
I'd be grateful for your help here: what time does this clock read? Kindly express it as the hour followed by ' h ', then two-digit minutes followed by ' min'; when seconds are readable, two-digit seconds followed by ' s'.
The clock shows 10 h 50 min
